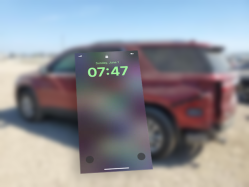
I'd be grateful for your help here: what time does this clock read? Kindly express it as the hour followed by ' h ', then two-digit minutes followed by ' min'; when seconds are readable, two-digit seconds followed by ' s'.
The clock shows 7 h 47 min
